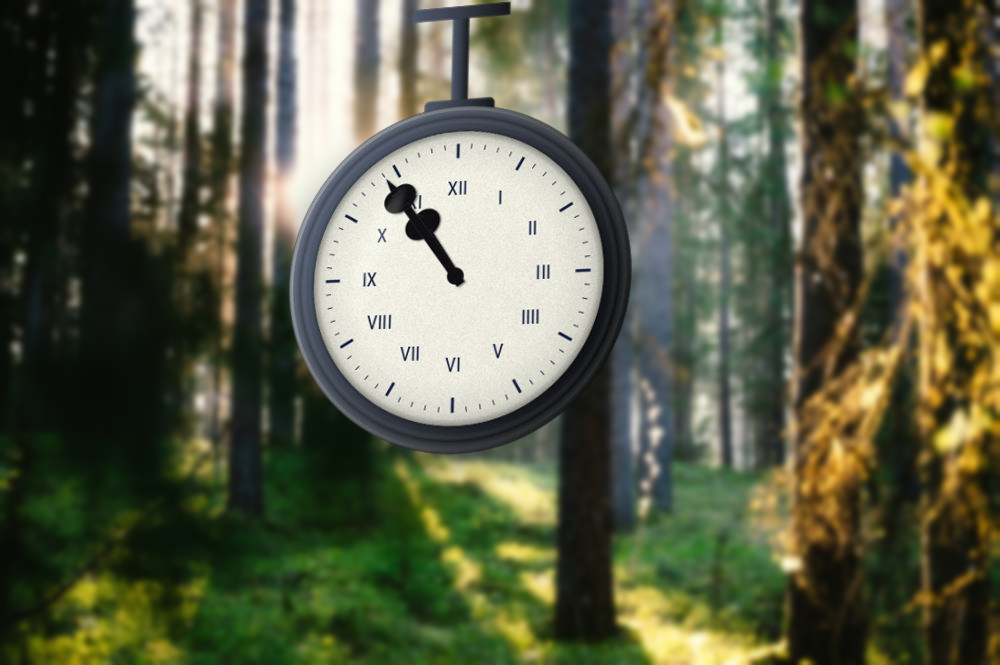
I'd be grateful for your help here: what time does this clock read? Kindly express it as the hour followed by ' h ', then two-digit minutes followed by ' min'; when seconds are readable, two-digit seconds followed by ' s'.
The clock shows 10 h 54 min
